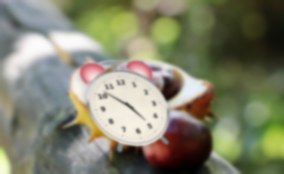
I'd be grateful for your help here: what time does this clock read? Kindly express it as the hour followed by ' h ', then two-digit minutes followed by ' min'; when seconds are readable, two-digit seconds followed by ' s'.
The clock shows 4 h 52 min
